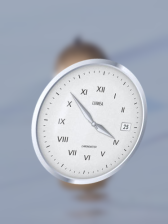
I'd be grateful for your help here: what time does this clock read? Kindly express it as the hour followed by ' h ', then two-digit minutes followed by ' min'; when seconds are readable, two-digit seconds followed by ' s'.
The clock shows 3 h 52 min
